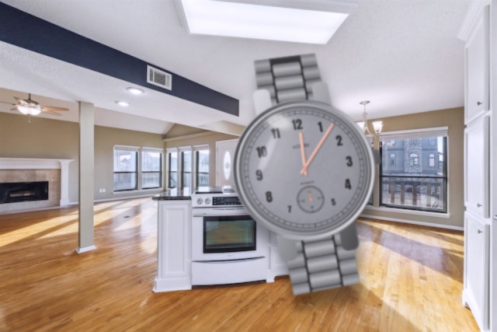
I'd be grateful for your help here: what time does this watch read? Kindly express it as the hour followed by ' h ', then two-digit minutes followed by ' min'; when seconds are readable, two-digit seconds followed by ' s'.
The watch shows 12 h 07 min
